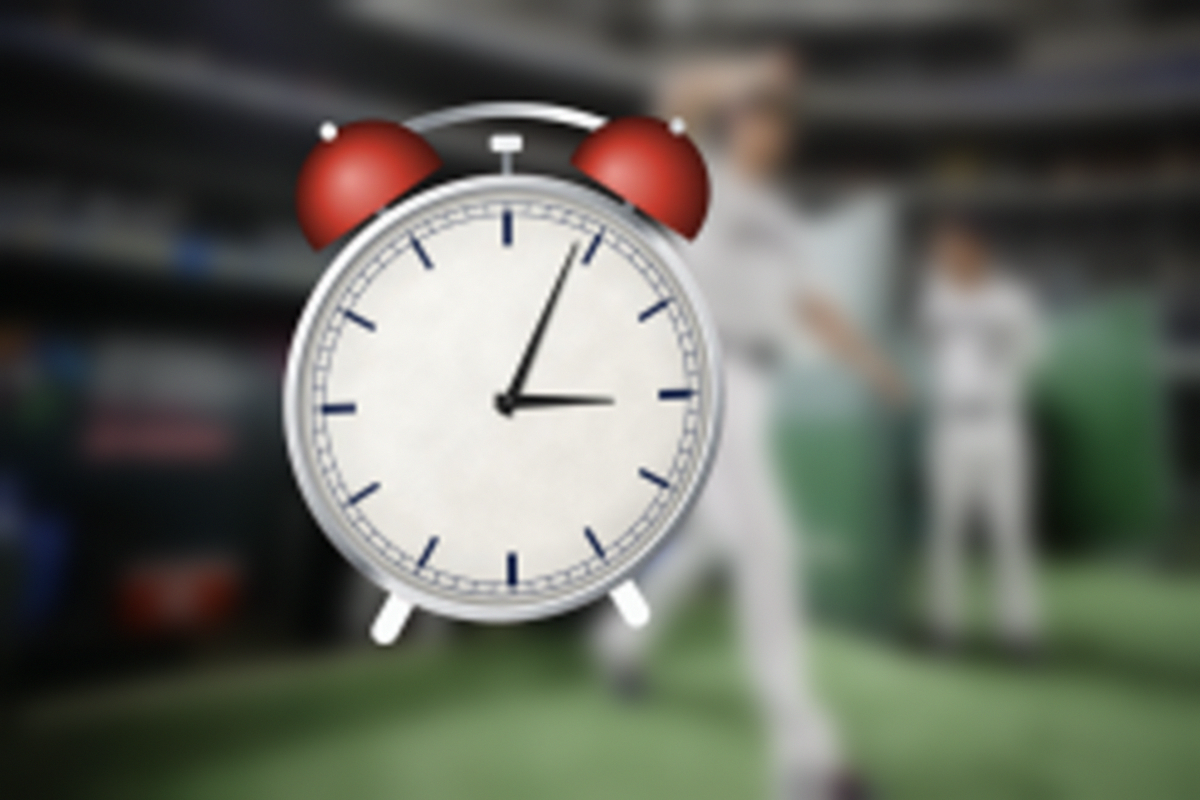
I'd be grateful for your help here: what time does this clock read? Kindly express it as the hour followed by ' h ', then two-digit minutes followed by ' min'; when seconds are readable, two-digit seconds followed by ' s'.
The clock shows 3 h 04 min
